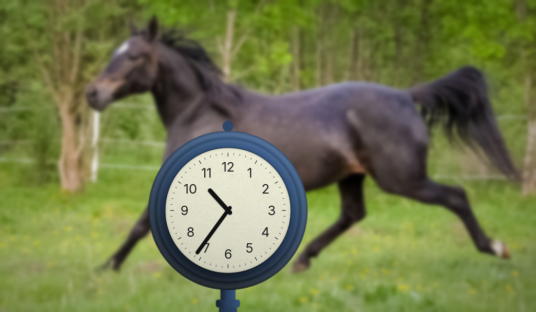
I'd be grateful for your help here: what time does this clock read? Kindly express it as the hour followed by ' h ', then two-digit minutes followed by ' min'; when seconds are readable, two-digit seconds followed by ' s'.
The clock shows 10 h 36 min
